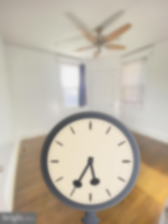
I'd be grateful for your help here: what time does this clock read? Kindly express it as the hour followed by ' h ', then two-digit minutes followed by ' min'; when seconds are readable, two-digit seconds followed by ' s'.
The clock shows 5 h 35 min
